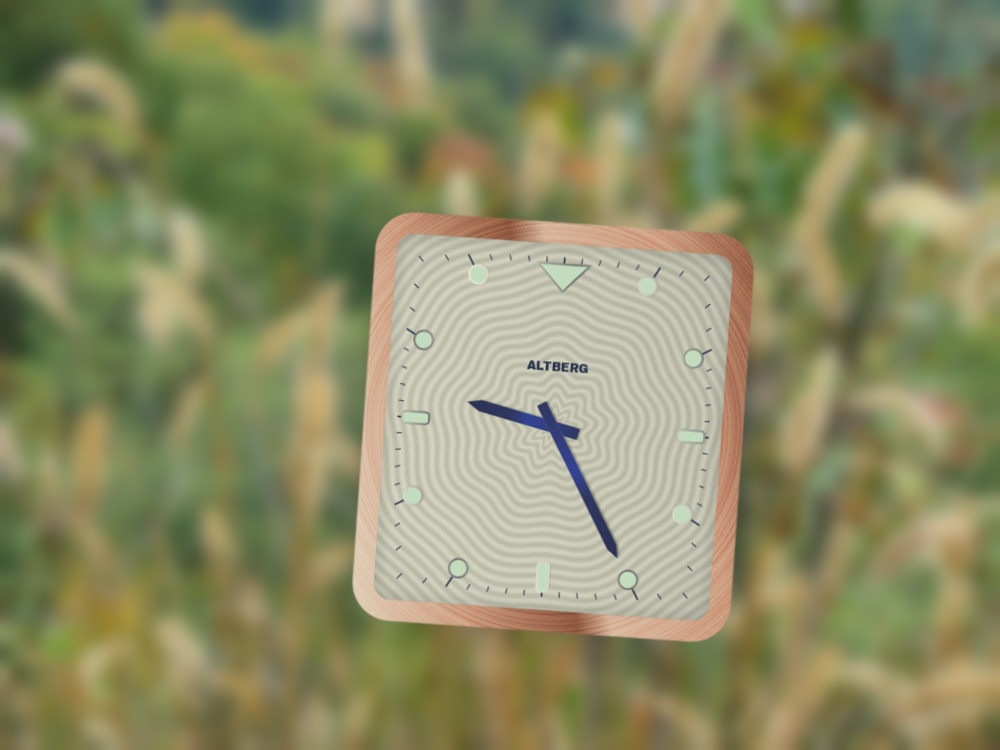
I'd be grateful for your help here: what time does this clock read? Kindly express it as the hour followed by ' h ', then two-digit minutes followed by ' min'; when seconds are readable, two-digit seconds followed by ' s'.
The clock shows 9 h 25 min
